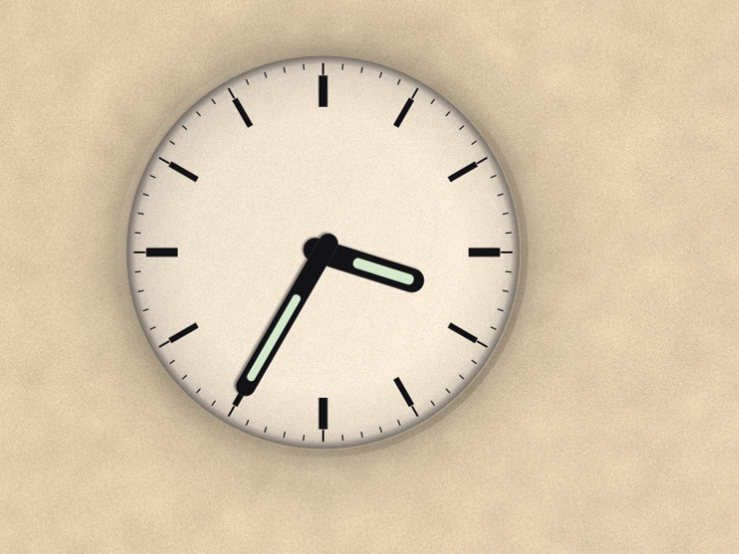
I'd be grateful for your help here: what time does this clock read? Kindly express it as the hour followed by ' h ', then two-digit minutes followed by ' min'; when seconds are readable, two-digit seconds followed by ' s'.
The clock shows 3 h 35 min
